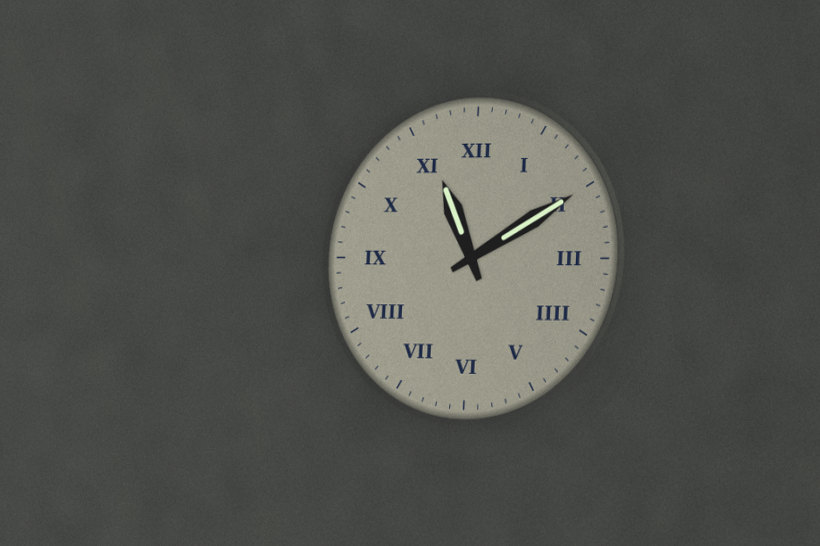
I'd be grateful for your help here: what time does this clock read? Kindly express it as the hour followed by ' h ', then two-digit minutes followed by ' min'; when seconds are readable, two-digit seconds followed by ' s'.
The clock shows 11 h 10 min
